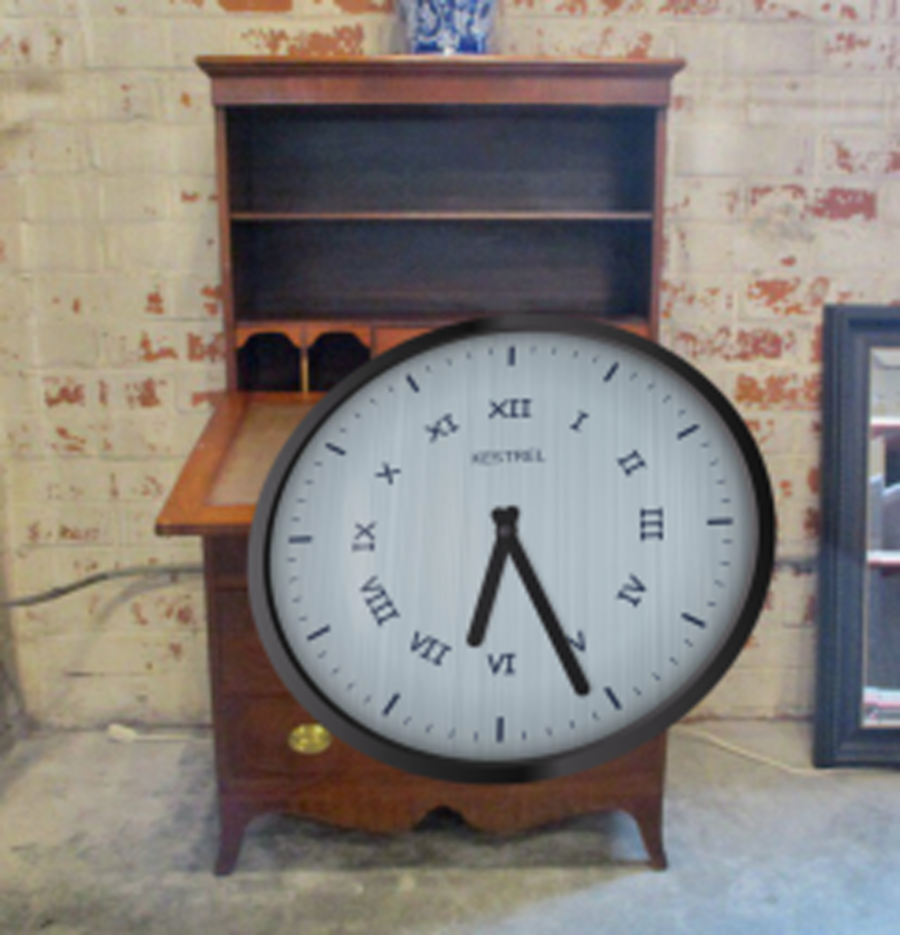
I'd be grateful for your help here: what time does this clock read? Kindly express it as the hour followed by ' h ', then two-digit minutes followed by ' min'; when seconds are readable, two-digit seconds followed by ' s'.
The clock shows 6 h 26 min
